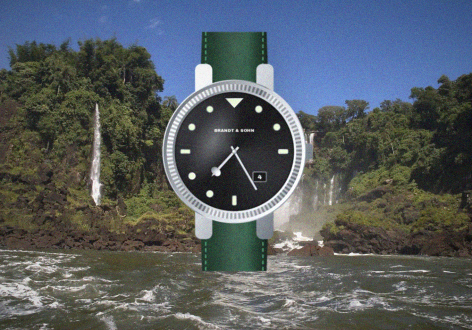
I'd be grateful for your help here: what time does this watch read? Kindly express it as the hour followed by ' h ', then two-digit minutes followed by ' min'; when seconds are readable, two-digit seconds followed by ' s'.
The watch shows 7 h 25 min
